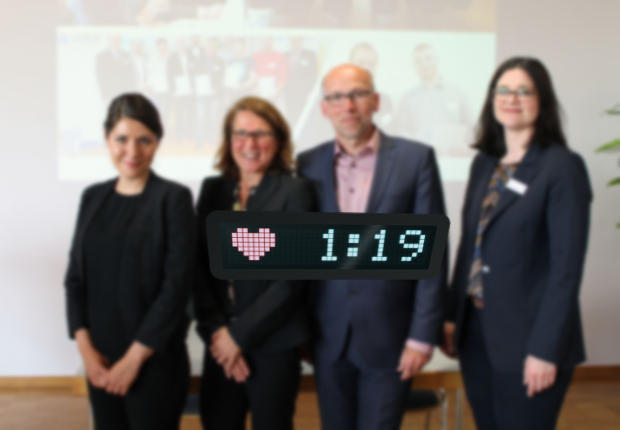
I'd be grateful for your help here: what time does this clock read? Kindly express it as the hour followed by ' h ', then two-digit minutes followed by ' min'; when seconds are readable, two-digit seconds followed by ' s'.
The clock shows 1 h 19 min
